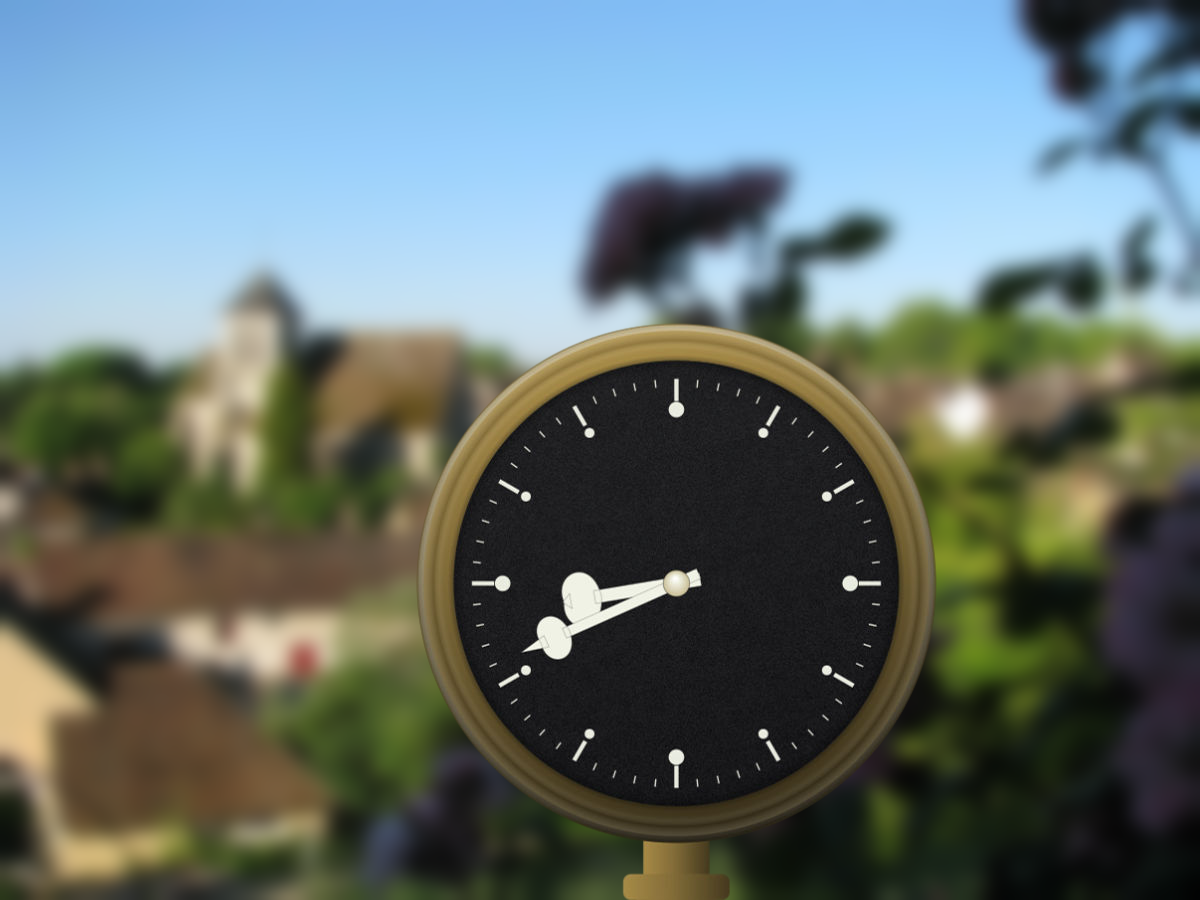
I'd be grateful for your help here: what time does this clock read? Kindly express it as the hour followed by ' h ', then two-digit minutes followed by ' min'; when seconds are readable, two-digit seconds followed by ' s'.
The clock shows 8 h 41 min
